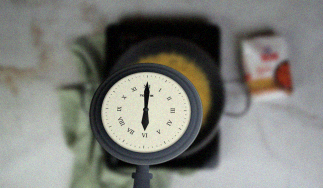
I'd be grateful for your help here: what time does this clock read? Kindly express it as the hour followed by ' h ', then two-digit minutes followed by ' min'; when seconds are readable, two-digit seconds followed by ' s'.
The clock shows 6 h 00 min
